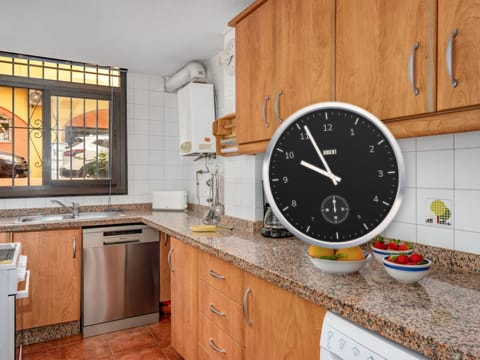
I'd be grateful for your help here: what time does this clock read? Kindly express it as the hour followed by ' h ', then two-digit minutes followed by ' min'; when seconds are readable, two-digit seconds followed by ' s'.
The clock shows 9 h 56 min
